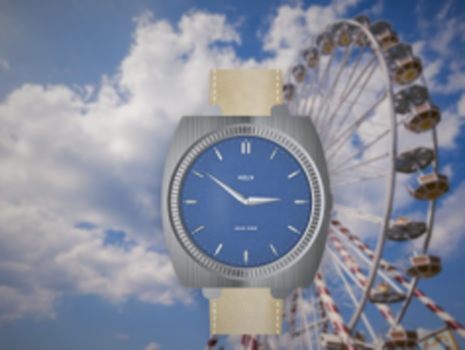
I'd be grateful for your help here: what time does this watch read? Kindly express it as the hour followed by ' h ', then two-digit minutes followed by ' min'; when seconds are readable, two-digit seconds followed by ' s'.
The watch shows 2 h 51 min
